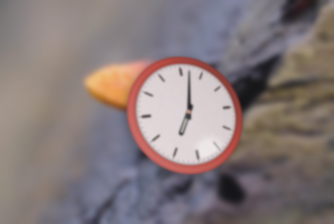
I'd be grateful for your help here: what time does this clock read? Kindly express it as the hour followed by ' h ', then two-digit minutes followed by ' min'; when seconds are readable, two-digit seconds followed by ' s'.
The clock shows 7 h 02 min
